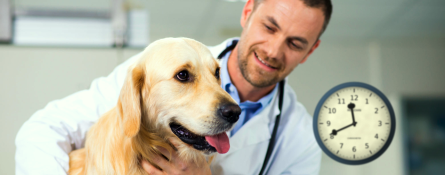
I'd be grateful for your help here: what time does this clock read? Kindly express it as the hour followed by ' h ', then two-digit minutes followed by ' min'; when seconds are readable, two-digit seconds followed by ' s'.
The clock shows 11 h 41 min
